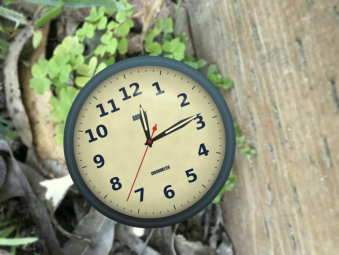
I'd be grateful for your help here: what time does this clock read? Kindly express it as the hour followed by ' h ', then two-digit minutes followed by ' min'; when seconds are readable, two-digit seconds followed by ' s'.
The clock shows 12 h 13 min 37 s
